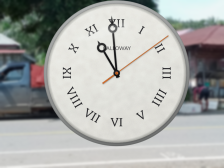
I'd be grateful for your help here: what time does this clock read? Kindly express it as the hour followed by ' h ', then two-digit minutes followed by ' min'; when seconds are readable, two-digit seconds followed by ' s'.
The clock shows 10 h 59 min 09 s
